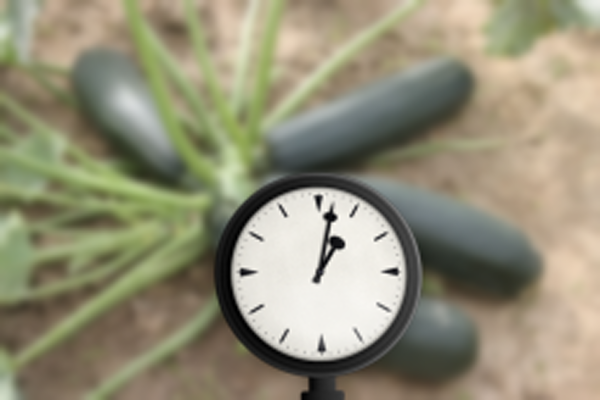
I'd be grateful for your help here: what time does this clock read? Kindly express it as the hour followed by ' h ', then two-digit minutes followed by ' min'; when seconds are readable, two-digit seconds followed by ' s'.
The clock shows 1 h 02 min
